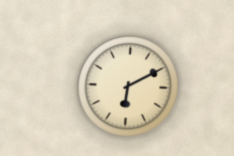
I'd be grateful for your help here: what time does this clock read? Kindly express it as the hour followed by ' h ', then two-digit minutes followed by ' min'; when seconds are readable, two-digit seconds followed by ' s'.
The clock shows 6 h 10 min
